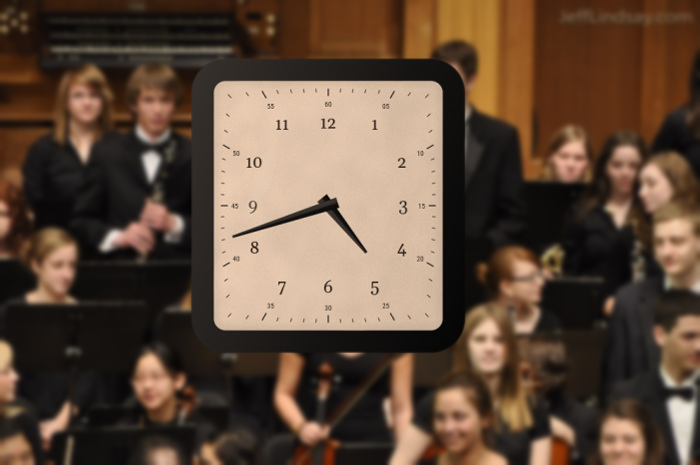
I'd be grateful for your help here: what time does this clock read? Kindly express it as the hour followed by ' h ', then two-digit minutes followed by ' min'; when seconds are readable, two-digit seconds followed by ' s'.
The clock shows 4 h 42 min
